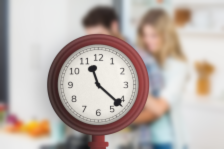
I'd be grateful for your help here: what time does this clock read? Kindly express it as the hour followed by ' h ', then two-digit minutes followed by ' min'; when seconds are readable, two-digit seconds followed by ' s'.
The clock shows 11 h 22 min
